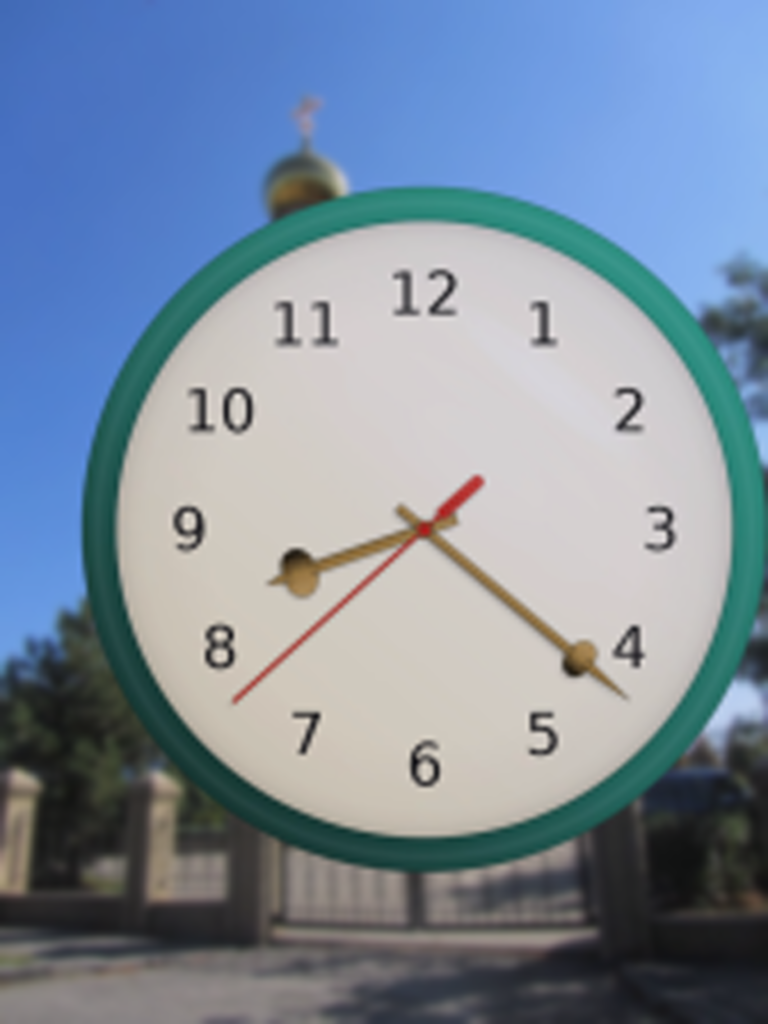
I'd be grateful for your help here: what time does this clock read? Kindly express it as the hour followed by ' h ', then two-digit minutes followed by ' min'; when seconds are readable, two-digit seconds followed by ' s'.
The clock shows 8 h 21 min 38 s
